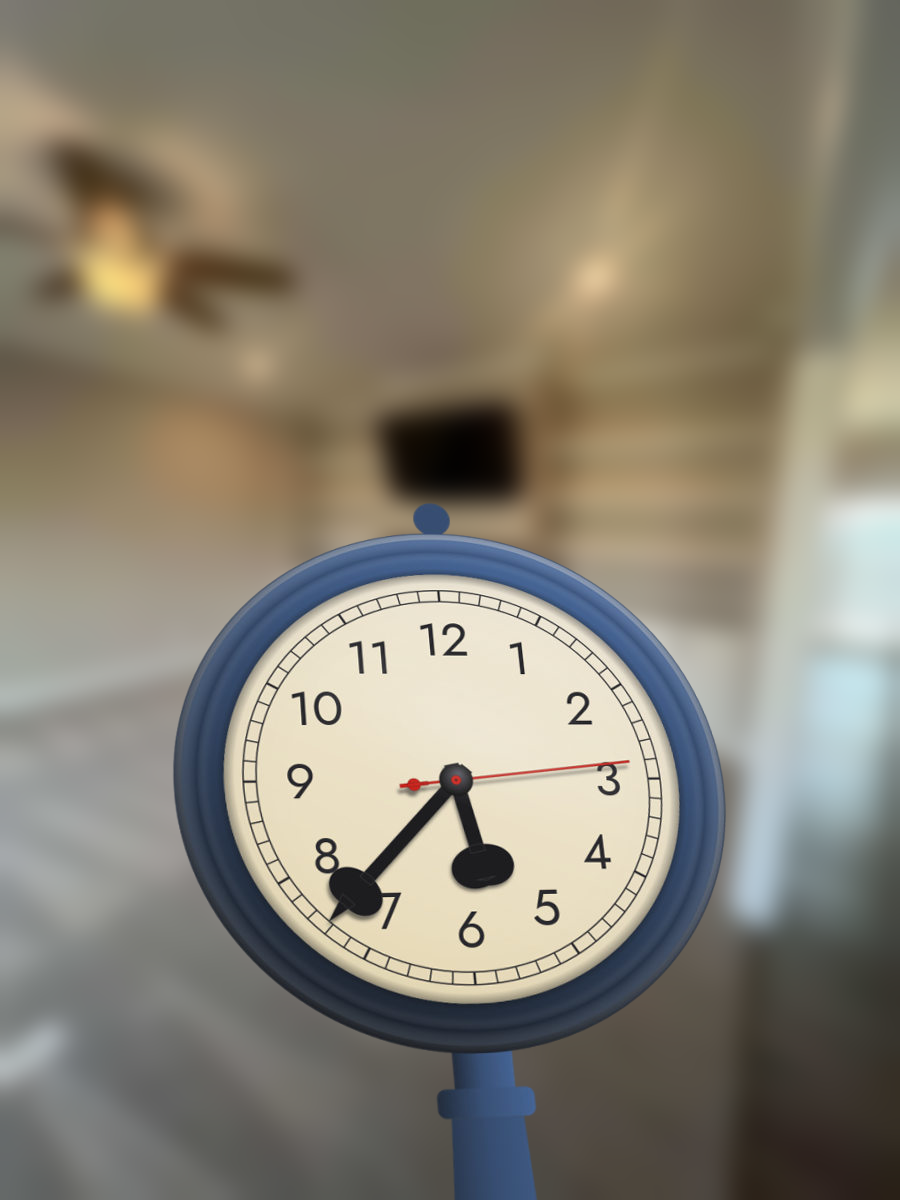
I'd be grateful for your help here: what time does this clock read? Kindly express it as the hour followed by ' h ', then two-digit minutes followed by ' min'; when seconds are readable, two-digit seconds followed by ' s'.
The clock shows 5 h 37 min 14 s
